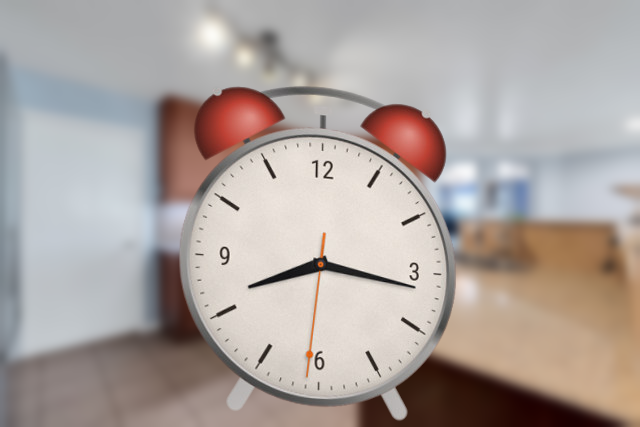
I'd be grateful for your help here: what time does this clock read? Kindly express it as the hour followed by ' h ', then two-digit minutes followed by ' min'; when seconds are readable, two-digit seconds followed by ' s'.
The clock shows 8 h 16 min 31 s
